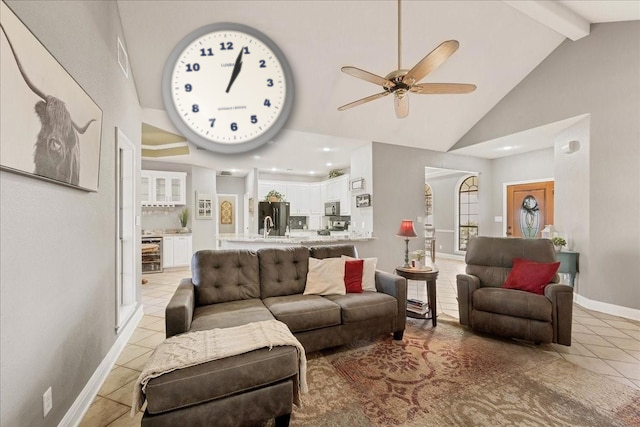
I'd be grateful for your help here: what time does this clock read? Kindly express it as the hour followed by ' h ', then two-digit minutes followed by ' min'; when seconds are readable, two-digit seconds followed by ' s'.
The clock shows 1 h 04 min
